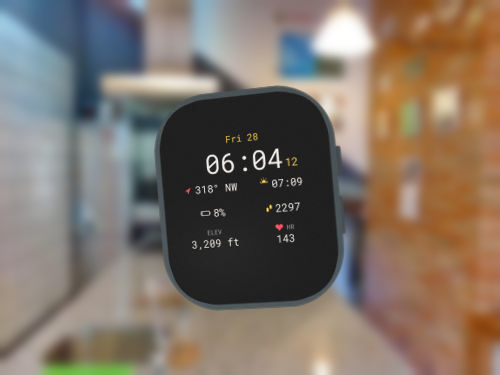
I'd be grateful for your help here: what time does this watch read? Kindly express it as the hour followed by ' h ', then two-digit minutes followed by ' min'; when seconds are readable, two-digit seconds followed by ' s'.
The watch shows 6 h 04 min 12 s
